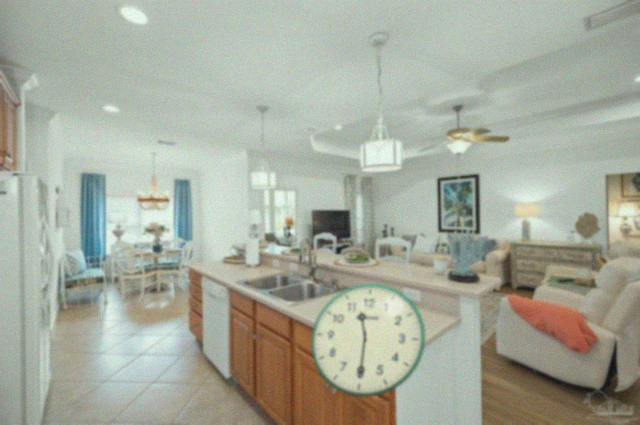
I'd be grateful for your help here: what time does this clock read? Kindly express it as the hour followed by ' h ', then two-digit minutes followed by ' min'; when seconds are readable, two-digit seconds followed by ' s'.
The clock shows 11 h 30 min
